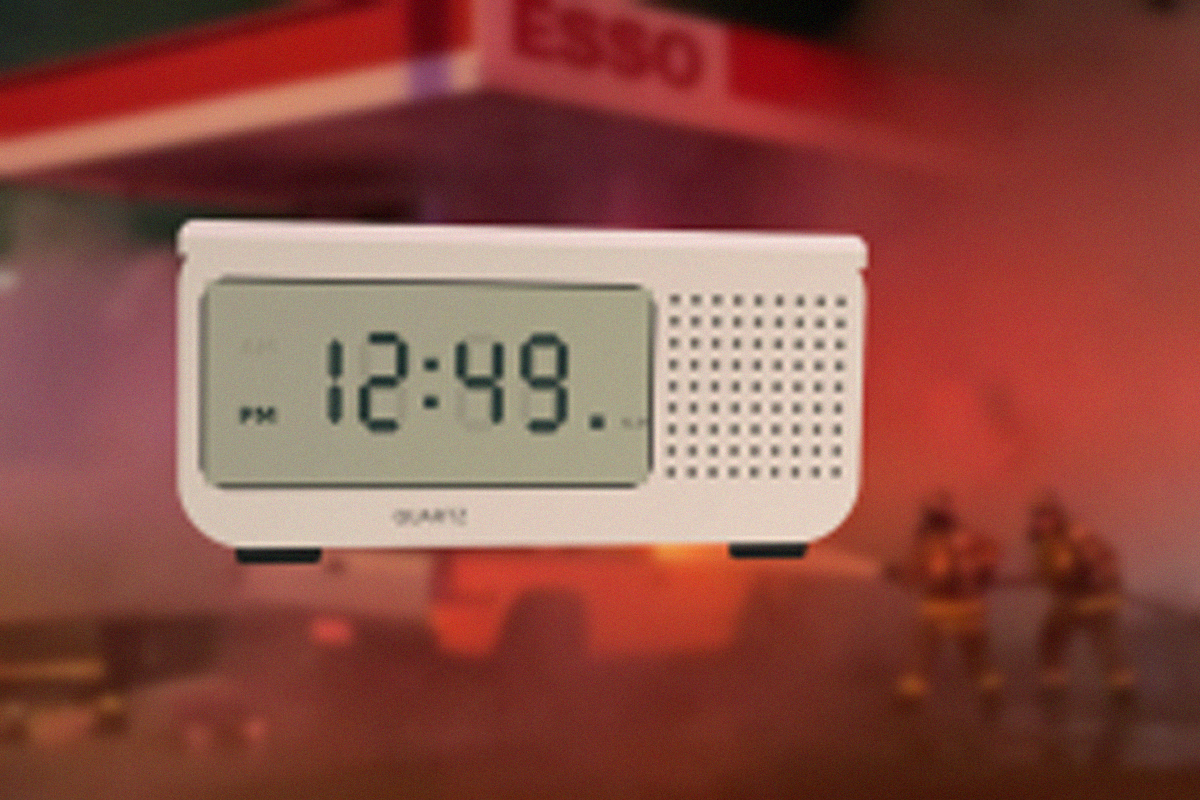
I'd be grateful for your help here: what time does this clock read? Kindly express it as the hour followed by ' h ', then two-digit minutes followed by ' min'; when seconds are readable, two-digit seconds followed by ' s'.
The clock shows 12 h 49 min
